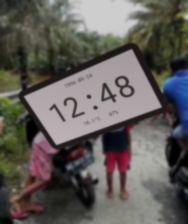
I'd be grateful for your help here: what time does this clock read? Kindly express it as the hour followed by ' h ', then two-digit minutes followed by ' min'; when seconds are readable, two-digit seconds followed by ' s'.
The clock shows 12 h 48 min
